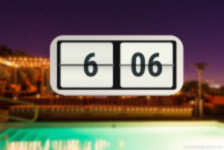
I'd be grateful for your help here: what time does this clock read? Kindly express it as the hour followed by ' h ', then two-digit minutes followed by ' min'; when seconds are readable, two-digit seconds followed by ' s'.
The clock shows 6 h 06 min
